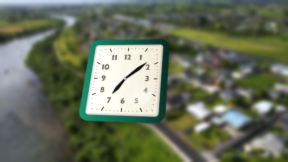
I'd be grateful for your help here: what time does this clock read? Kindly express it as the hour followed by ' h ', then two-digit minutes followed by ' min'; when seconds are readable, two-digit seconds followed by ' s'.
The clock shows 7 h 08 min
